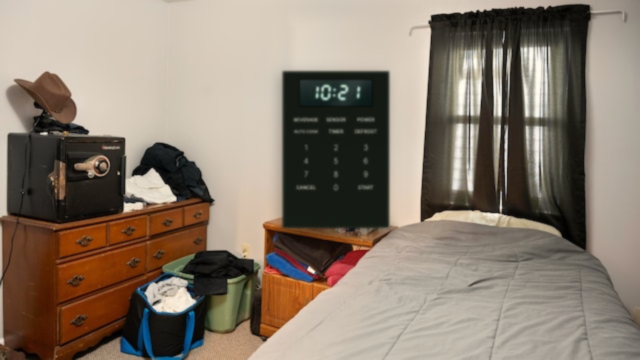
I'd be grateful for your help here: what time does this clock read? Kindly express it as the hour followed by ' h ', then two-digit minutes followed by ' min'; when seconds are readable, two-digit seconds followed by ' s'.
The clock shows 10 h 21 min
